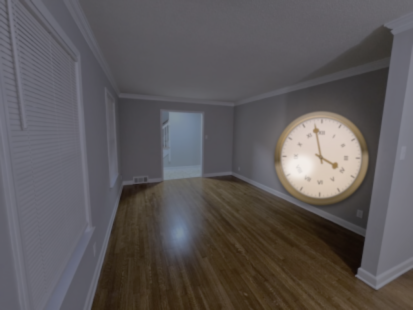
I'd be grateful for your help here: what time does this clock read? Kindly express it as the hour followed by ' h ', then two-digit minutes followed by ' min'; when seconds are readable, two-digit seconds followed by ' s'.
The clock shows 3 h 58 min
